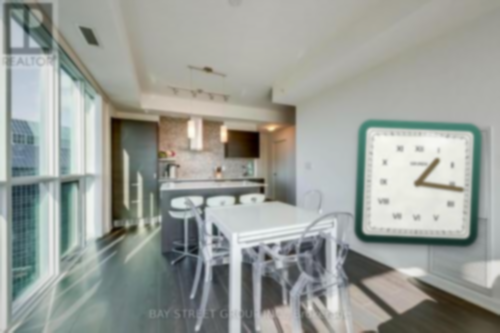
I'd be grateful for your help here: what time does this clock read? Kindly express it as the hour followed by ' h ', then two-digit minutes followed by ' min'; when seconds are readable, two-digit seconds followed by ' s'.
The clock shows 1 h 16 min
